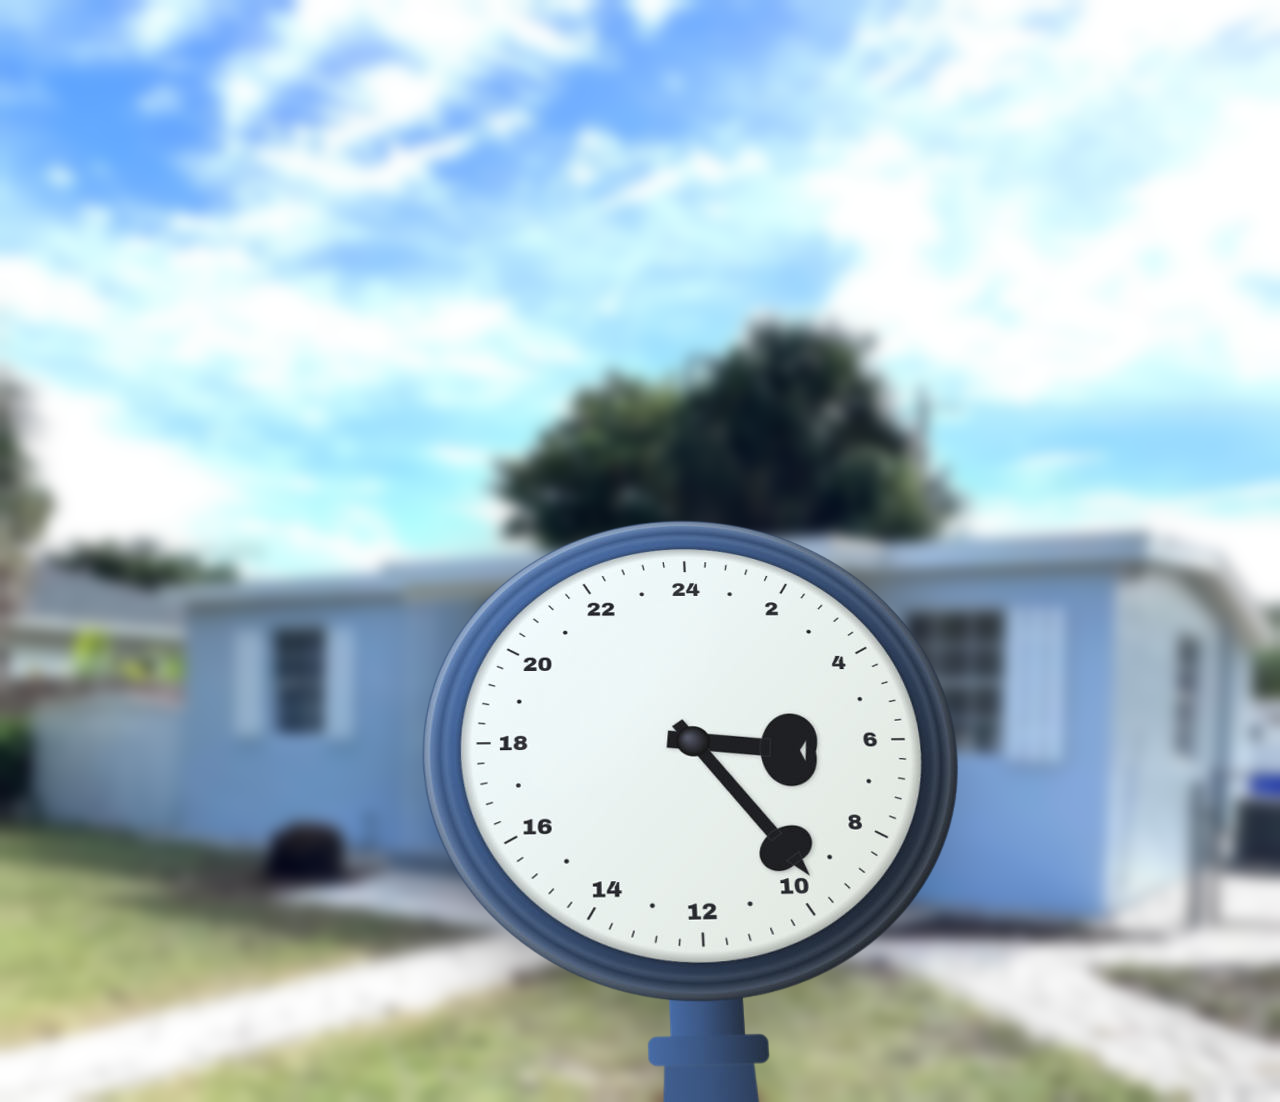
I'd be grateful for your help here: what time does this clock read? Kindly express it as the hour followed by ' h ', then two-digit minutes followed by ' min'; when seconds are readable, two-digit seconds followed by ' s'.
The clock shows 6 h 24 min
